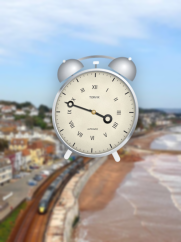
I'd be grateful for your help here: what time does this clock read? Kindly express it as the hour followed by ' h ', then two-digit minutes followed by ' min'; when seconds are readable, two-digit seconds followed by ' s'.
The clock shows 3 h 48 min
